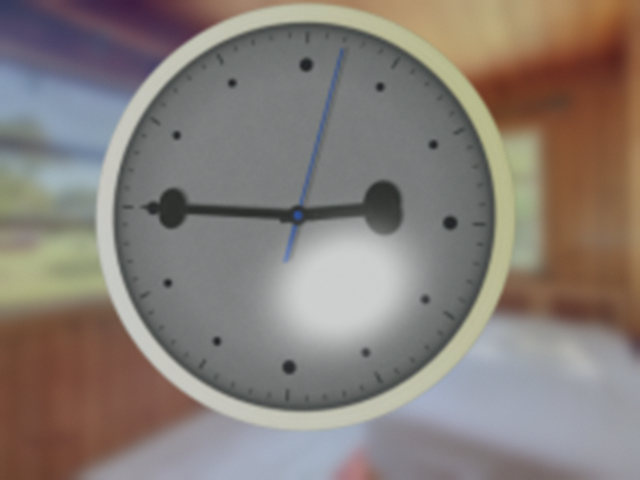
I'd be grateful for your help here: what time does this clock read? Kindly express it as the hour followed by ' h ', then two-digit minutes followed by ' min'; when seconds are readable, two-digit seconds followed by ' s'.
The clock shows 2 h 45 min 02 s
